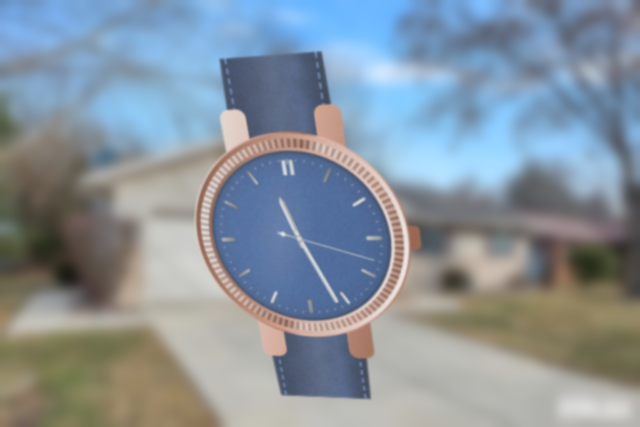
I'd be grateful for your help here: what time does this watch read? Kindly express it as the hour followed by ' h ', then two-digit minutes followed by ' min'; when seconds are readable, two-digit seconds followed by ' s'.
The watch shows 11 h 26 min 18 s
